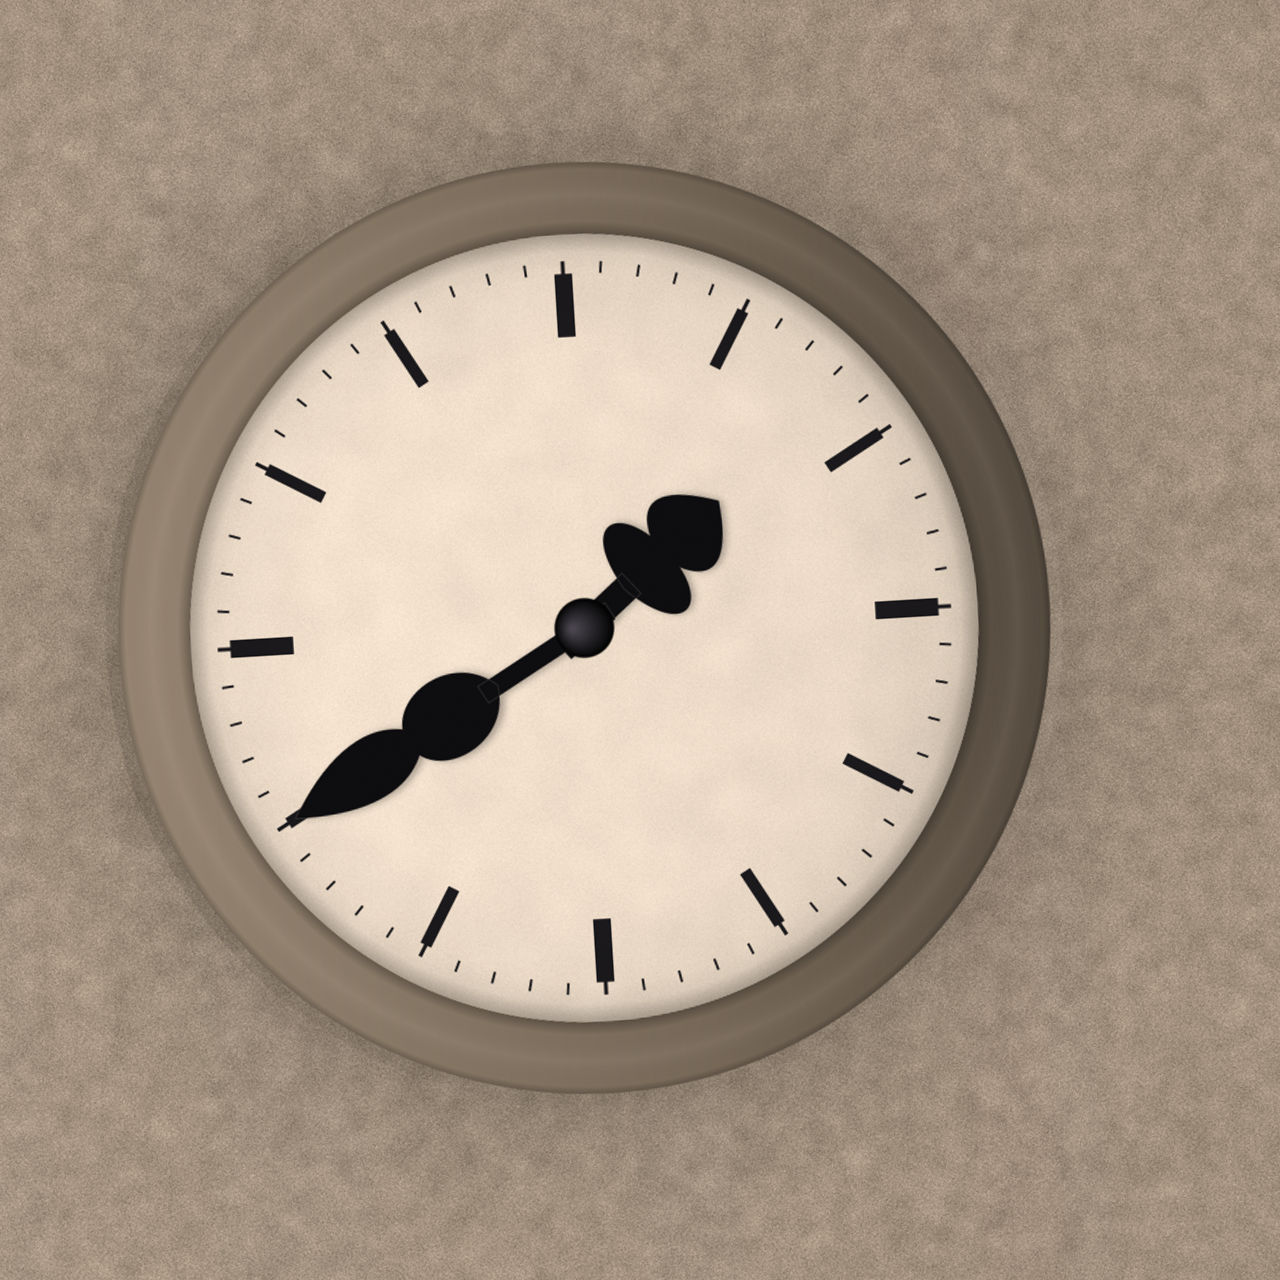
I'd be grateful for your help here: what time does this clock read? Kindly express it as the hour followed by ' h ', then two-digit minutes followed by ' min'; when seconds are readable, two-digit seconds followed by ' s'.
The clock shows 1 h 40 min
